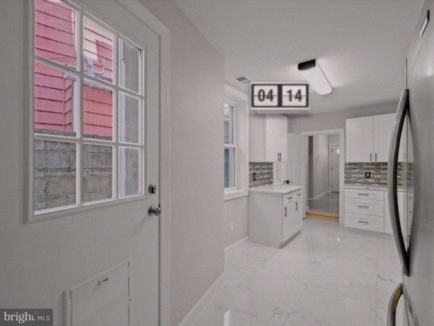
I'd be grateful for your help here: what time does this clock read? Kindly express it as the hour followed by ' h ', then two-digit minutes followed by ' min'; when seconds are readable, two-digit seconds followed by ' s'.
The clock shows 4 h 14 min
